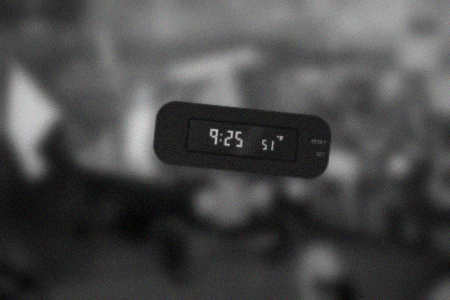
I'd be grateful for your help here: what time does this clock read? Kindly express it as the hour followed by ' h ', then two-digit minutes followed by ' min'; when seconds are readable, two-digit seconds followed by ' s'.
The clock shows 9 h 25 min
